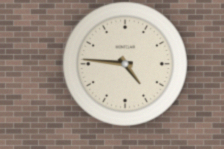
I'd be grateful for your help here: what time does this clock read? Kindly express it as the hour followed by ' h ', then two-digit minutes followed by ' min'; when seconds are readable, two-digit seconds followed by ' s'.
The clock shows 4 h 46 min
